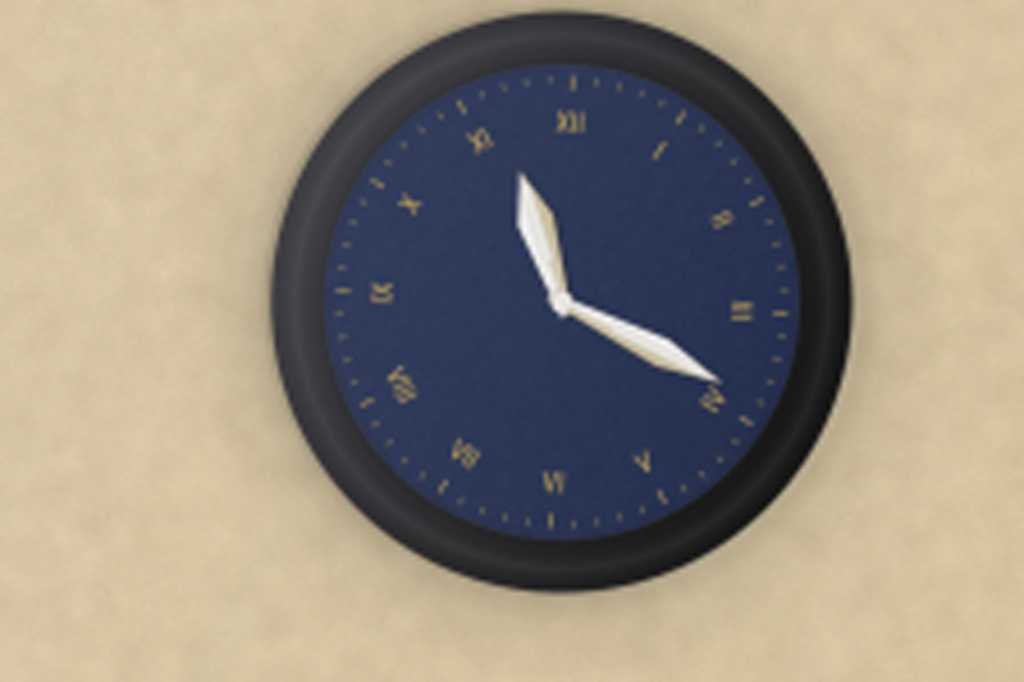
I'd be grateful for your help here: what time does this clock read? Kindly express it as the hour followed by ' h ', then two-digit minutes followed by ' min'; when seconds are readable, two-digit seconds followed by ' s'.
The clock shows 11 h 19 min
